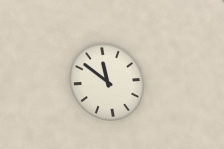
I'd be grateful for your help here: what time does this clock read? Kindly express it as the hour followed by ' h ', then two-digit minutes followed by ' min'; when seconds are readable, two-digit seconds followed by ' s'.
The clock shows 11 h 52 min
